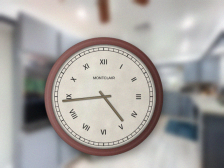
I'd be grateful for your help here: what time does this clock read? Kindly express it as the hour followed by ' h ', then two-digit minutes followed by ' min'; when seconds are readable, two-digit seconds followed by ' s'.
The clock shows 4 h 44 min
